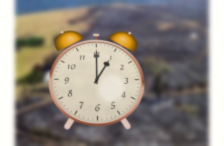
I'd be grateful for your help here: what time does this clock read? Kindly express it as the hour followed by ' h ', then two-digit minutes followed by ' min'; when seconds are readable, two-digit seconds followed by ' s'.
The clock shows 1 h 00 min
